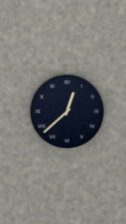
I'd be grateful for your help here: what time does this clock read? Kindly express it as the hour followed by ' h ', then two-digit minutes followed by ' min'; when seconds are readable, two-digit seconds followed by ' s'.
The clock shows 12 h 38 min
